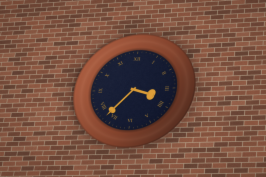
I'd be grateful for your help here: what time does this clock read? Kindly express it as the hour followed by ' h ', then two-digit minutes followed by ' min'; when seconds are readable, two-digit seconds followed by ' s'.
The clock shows 3 h 37 min
